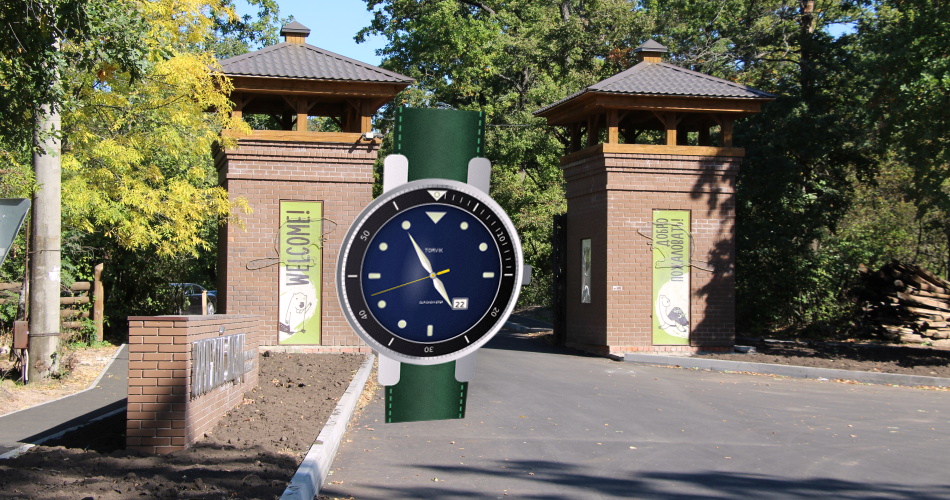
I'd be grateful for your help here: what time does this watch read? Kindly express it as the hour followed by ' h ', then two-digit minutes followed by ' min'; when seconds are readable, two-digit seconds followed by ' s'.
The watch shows 4 h 54 min 42 s
